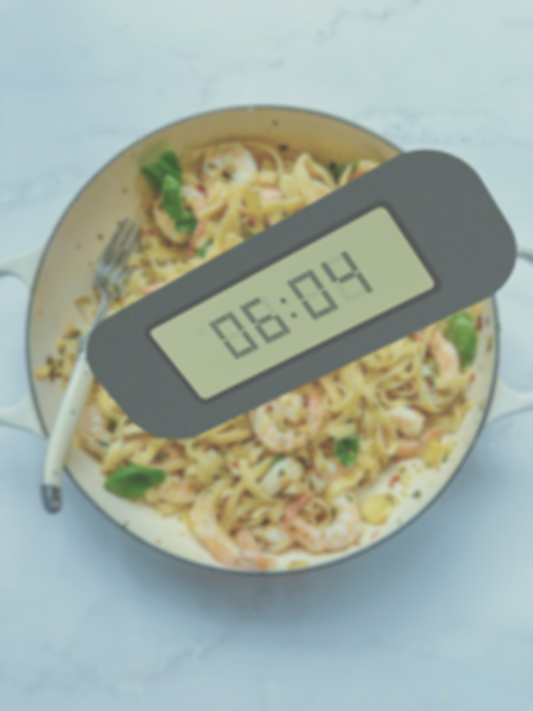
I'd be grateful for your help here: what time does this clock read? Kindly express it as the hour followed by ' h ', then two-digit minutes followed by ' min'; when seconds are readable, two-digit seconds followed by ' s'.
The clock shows 6 h 04 min
